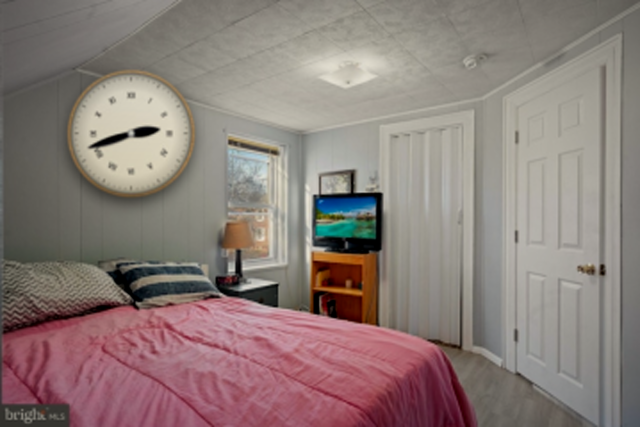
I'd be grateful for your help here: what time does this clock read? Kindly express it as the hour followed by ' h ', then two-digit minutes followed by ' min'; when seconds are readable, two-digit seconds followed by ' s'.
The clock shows 2 h 42 min
